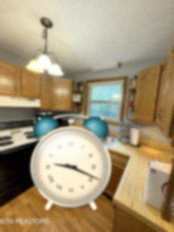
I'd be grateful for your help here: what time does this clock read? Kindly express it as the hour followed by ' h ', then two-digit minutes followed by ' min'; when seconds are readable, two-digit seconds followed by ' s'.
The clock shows 9 h 19 min
